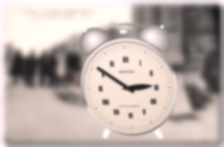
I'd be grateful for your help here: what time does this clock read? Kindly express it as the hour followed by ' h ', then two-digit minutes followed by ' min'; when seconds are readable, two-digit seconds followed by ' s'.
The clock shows 2 h 51 min
